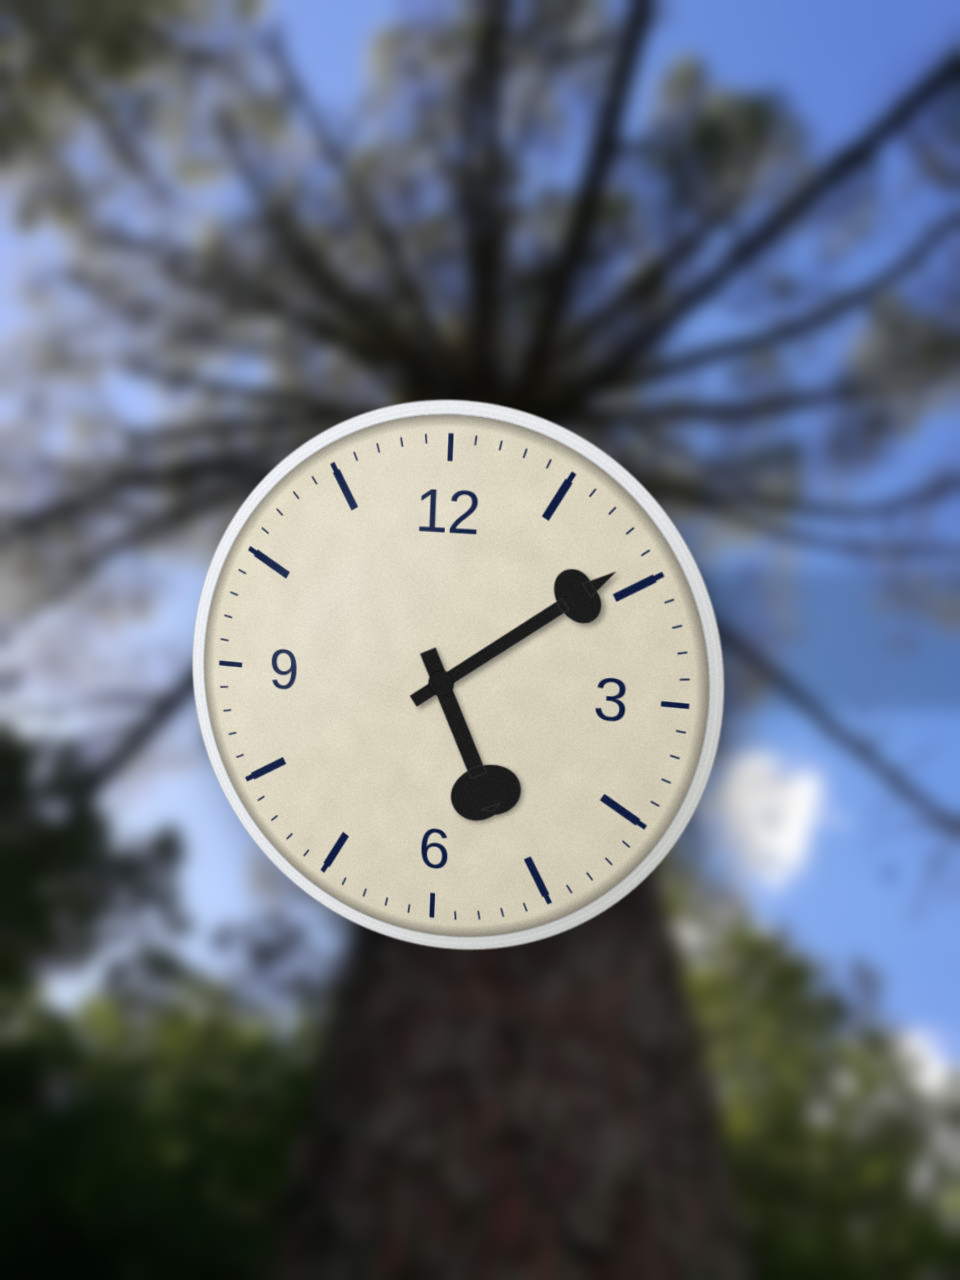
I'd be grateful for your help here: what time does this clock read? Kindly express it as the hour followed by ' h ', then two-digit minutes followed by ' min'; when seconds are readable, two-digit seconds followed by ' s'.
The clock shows 5 h 09 min
